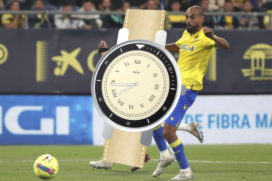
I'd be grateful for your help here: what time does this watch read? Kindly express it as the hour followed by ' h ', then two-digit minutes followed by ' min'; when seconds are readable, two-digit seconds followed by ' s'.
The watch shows 7 h 44 min
